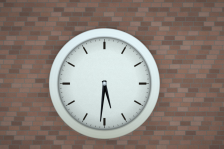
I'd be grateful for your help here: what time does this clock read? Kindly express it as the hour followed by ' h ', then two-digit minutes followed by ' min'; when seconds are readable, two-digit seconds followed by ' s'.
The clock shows 5 h 31 min
